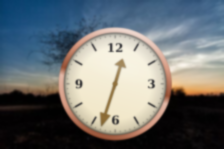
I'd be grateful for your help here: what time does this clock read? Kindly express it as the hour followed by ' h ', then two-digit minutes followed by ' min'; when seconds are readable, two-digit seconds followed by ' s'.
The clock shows 12 h 33 min
